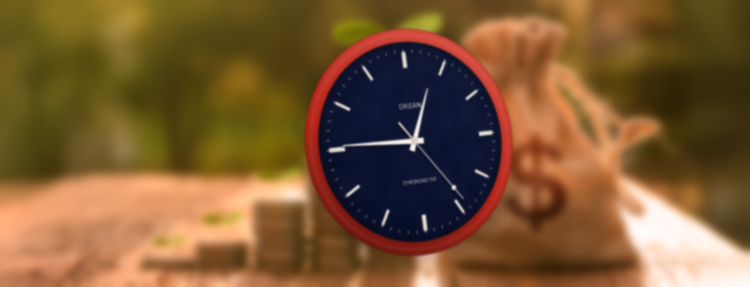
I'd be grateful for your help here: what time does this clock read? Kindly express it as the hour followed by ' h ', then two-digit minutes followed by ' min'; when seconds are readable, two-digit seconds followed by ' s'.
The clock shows 12 h 45 min 24 s
